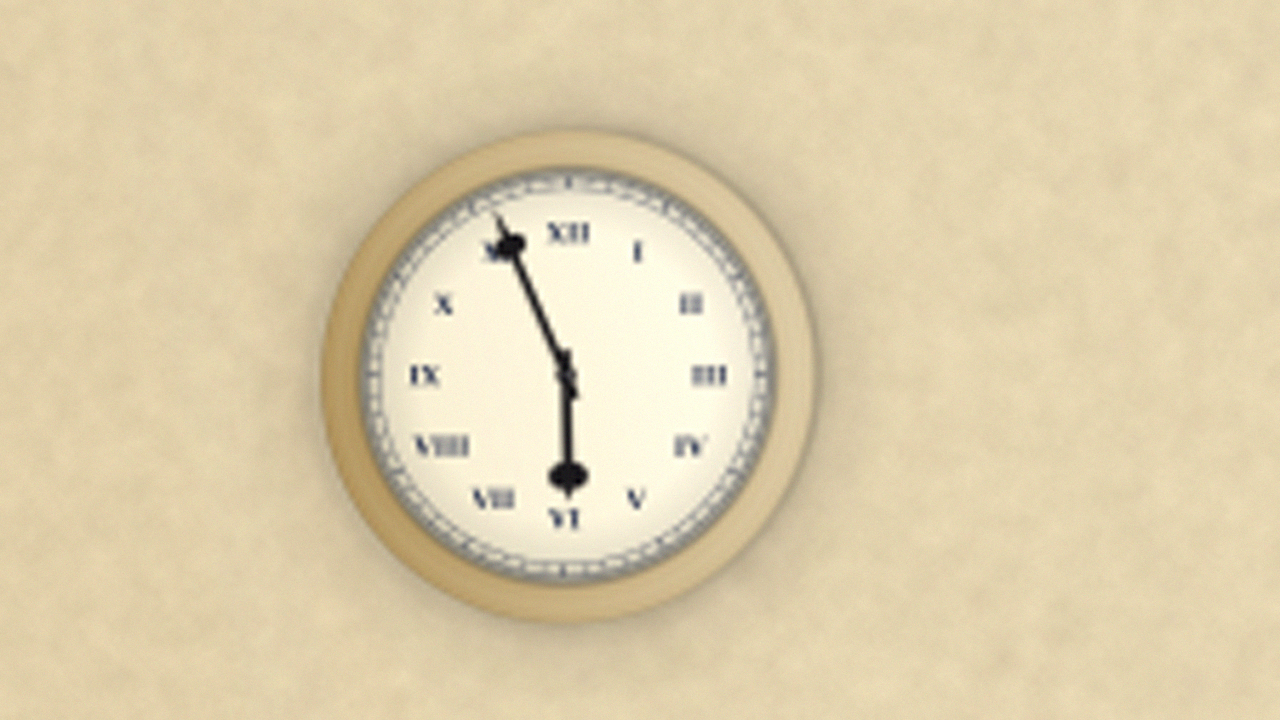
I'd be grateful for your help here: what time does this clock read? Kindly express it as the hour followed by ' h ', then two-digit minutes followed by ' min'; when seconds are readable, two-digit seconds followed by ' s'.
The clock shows 5 h 56 min
